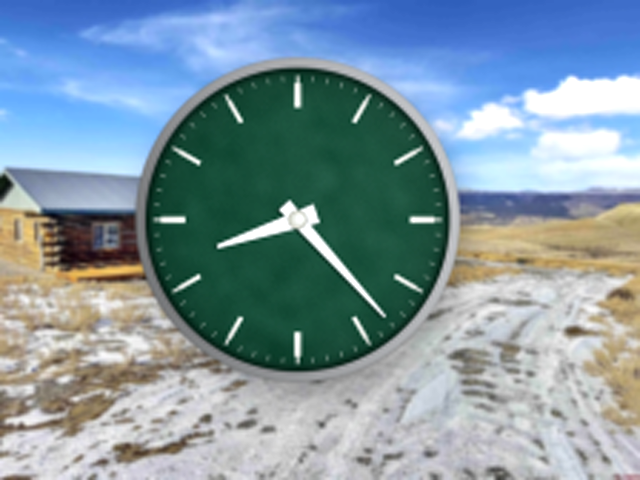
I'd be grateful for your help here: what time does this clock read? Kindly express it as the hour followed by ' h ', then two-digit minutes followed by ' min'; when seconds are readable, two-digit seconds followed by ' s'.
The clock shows 8 h 23 min
